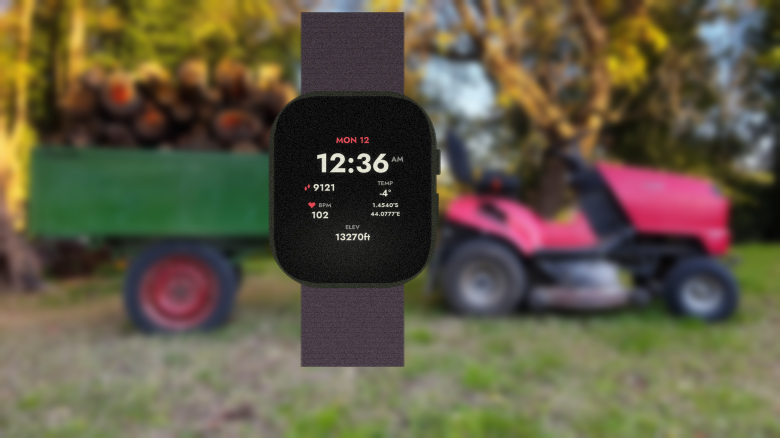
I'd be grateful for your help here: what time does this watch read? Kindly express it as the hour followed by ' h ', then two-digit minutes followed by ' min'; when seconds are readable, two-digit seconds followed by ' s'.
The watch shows 12 h 36 min
